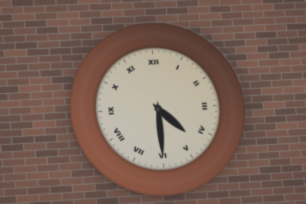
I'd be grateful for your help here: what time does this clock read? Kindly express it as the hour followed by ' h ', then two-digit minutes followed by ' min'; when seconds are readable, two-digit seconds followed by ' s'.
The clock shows 4 h 30 min
